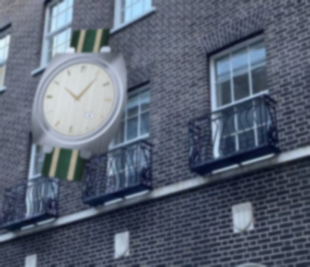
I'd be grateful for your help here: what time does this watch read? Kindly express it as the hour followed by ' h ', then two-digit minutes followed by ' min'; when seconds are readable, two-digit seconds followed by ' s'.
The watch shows 10 h 06 min
